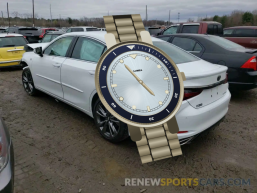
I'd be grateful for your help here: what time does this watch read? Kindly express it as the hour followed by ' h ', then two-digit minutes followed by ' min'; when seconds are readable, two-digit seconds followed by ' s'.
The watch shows 4 h 55 min
